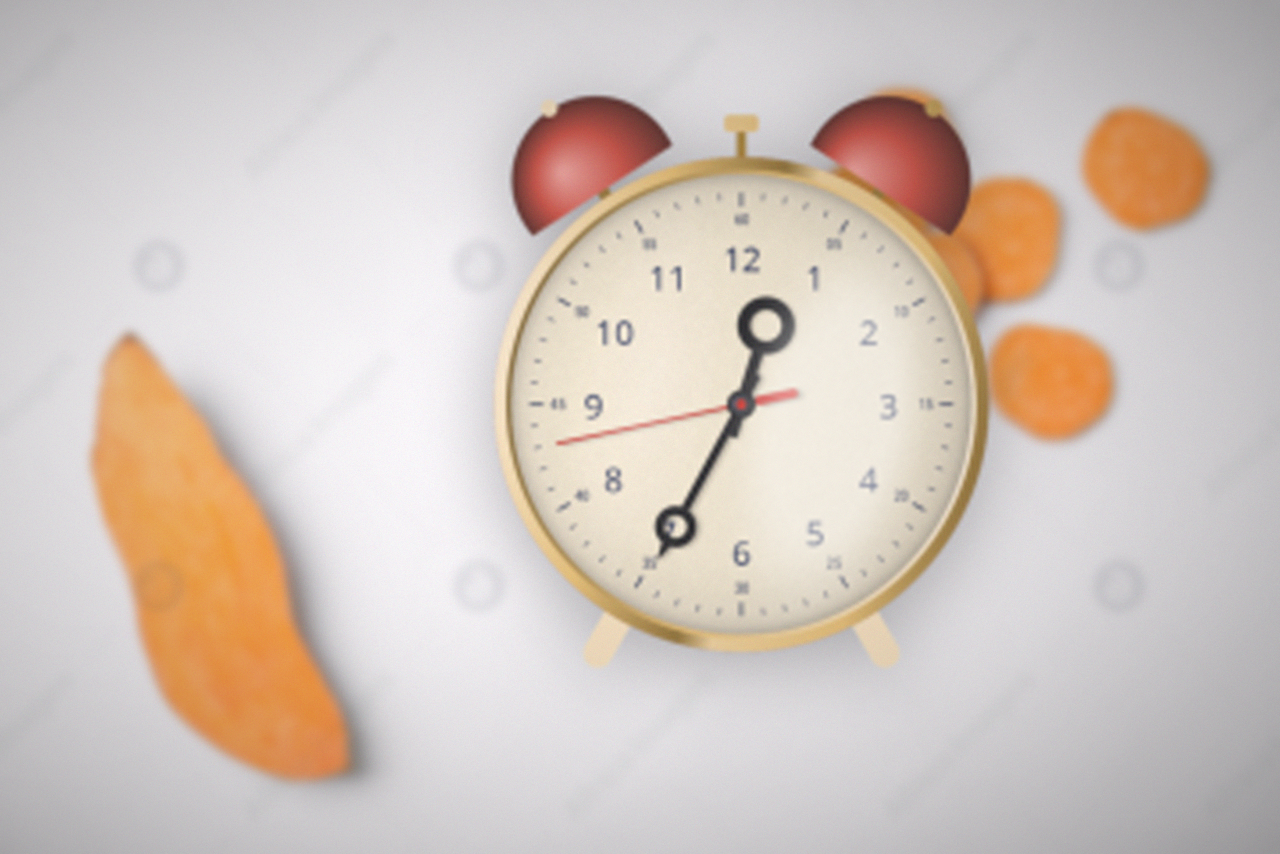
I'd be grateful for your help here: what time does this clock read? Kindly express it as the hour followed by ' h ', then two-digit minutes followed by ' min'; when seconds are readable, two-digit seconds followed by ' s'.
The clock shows 12 h 34 min 43 s
